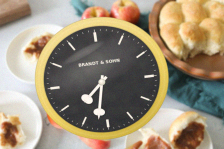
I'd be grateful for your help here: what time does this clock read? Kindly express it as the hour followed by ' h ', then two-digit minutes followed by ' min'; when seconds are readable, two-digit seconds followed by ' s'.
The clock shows 7 h 32 min
